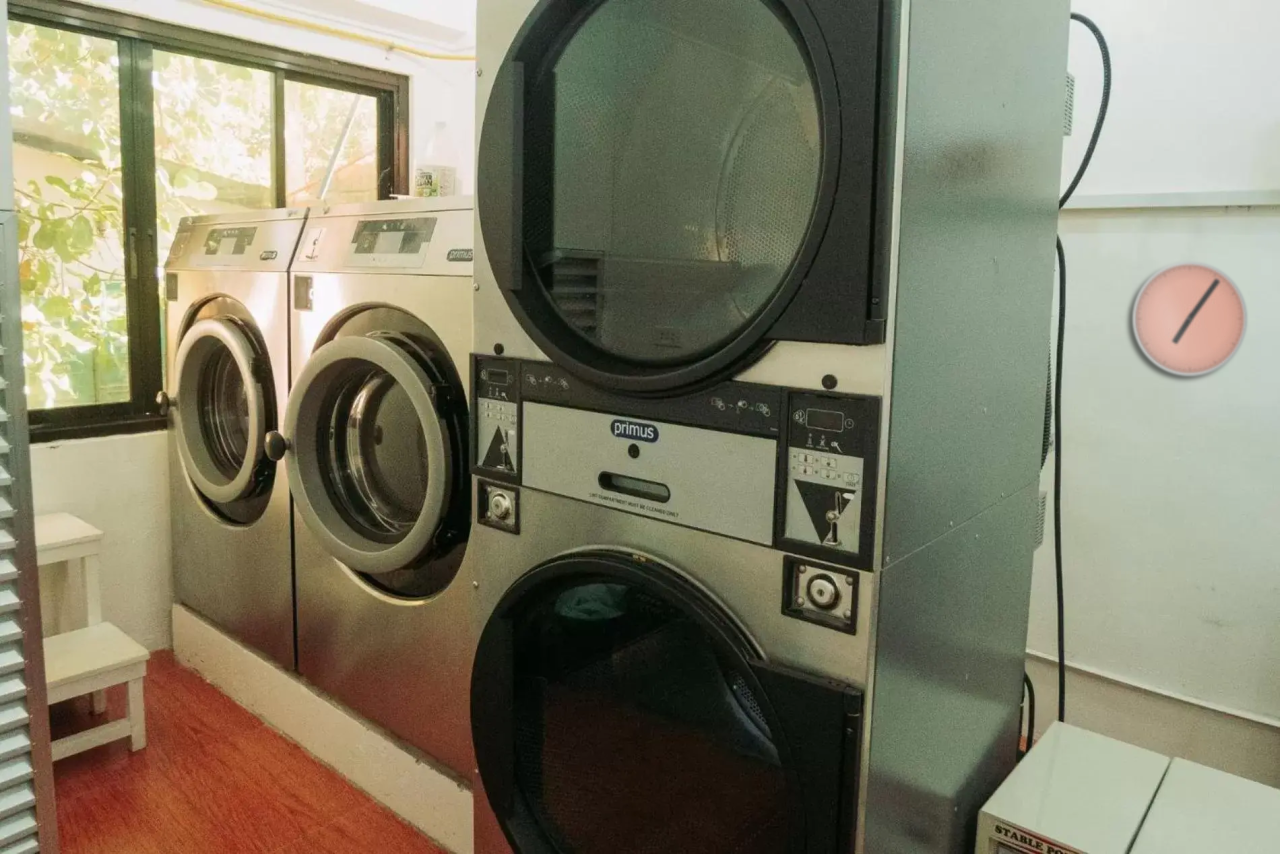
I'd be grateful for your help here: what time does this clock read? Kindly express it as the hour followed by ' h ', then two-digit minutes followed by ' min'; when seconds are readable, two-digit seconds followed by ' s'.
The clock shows 7 h 06 min
